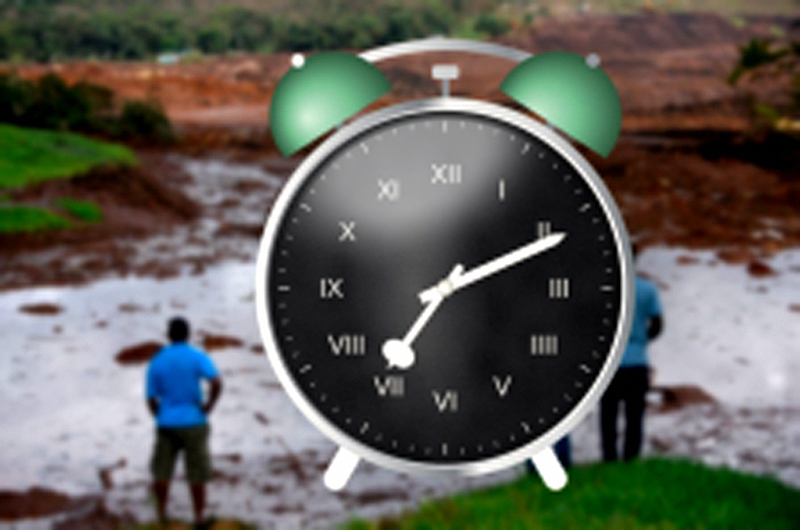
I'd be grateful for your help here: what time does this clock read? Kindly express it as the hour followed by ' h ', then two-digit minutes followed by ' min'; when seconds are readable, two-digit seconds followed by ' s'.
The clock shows 7 h 11 min
